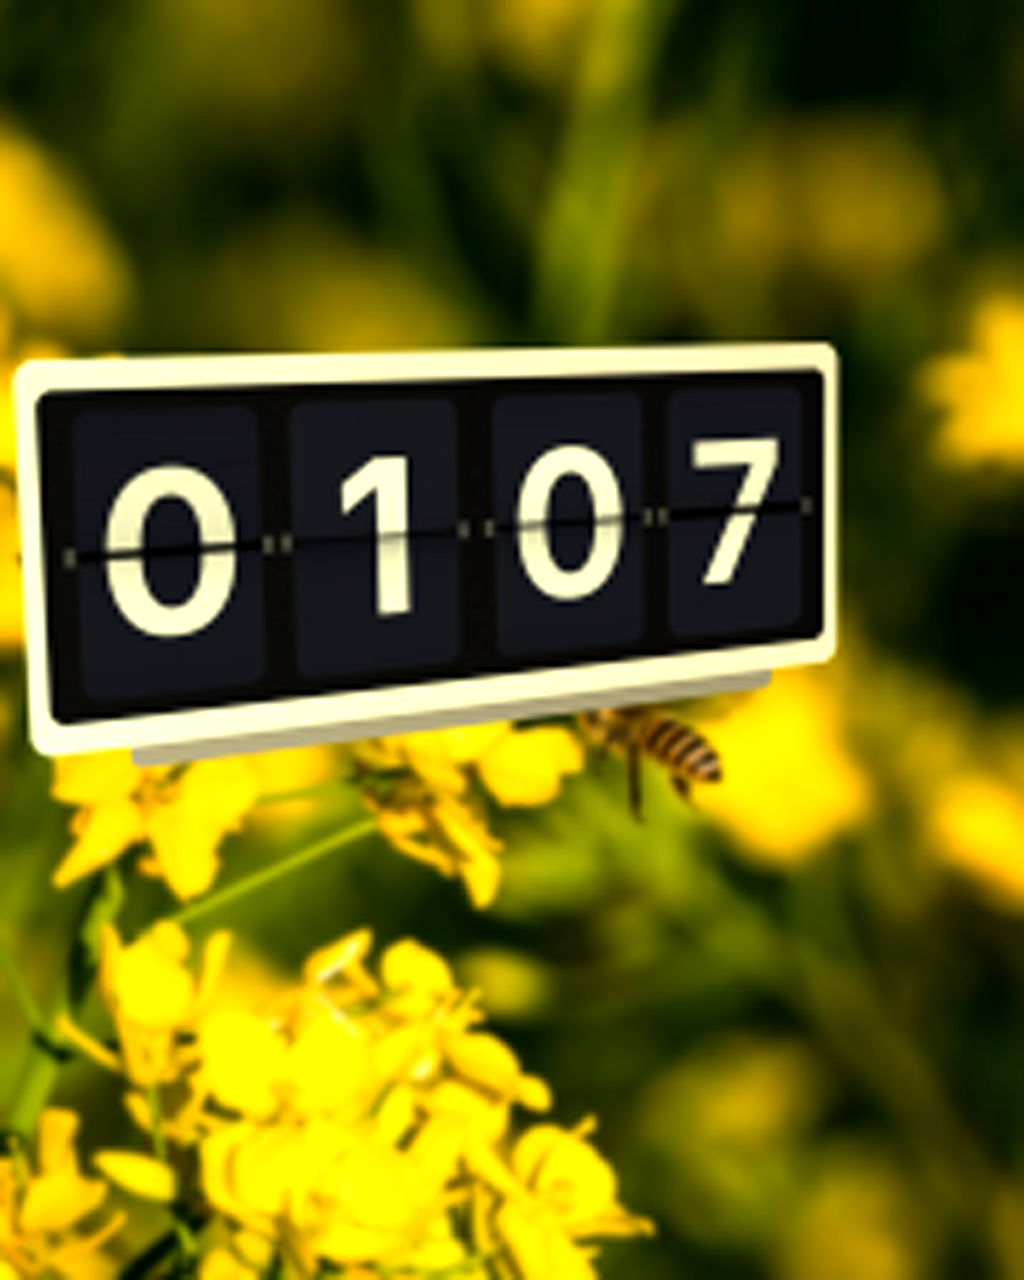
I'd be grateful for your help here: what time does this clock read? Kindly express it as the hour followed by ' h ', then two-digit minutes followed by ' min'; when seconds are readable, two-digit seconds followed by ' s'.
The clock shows 1 h 07 min
